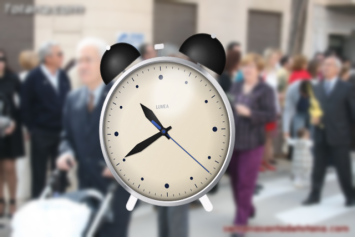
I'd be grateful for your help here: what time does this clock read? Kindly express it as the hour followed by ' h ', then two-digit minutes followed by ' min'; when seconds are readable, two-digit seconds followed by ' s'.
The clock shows 10 h 40 min 22 s
